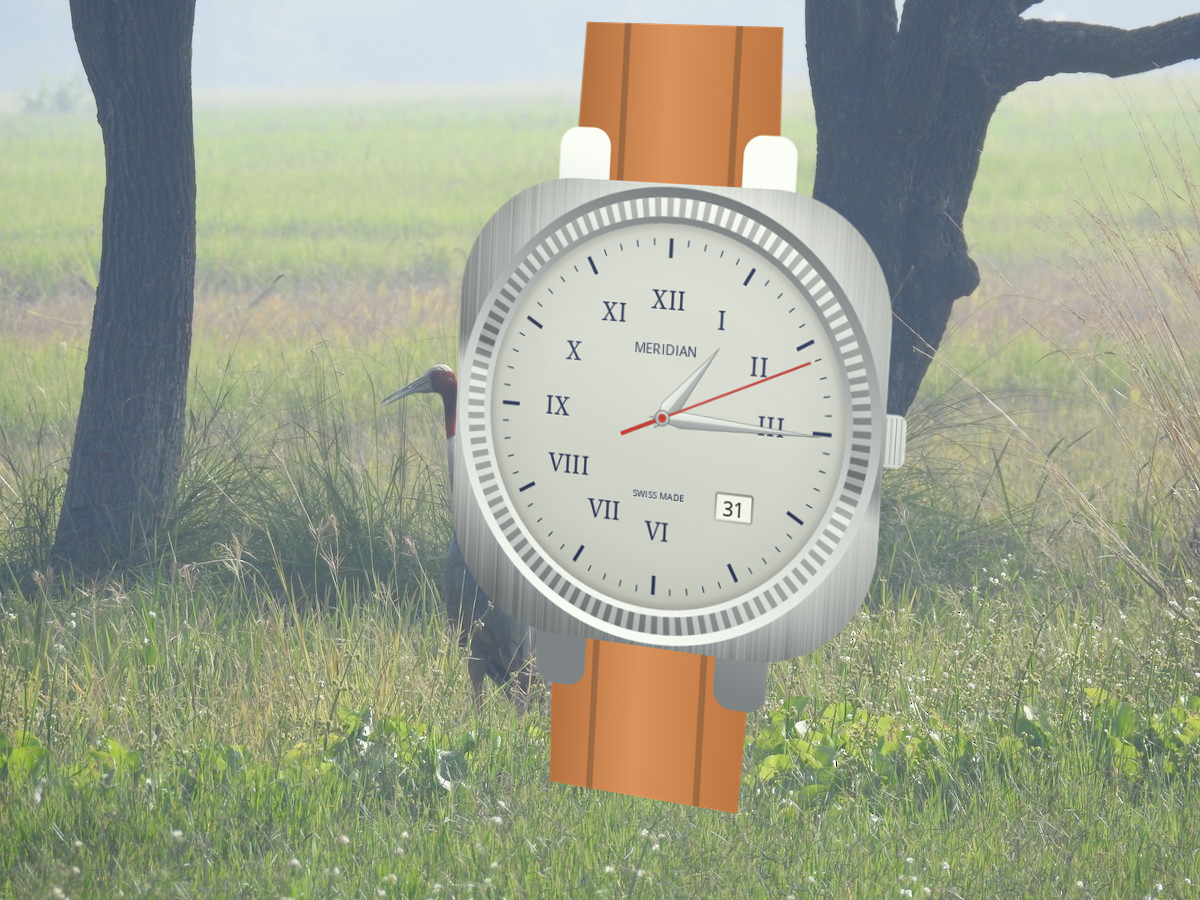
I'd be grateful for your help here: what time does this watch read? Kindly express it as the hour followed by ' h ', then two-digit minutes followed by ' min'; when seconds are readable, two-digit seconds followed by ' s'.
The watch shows 1 h 15 min 11 s
